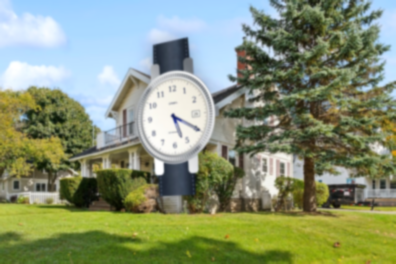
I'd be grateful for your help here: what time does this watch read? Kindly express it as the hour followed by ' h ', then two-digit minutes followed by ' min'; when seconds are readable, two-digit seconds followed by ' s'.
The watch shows 5 h 20 min
